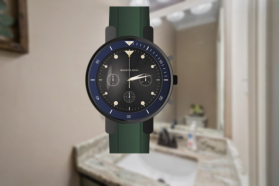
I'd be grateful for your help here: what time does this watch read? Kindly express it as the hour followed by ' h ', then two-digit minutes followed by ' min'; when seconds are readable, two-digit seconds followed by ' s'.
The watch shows 2 h 13 min
